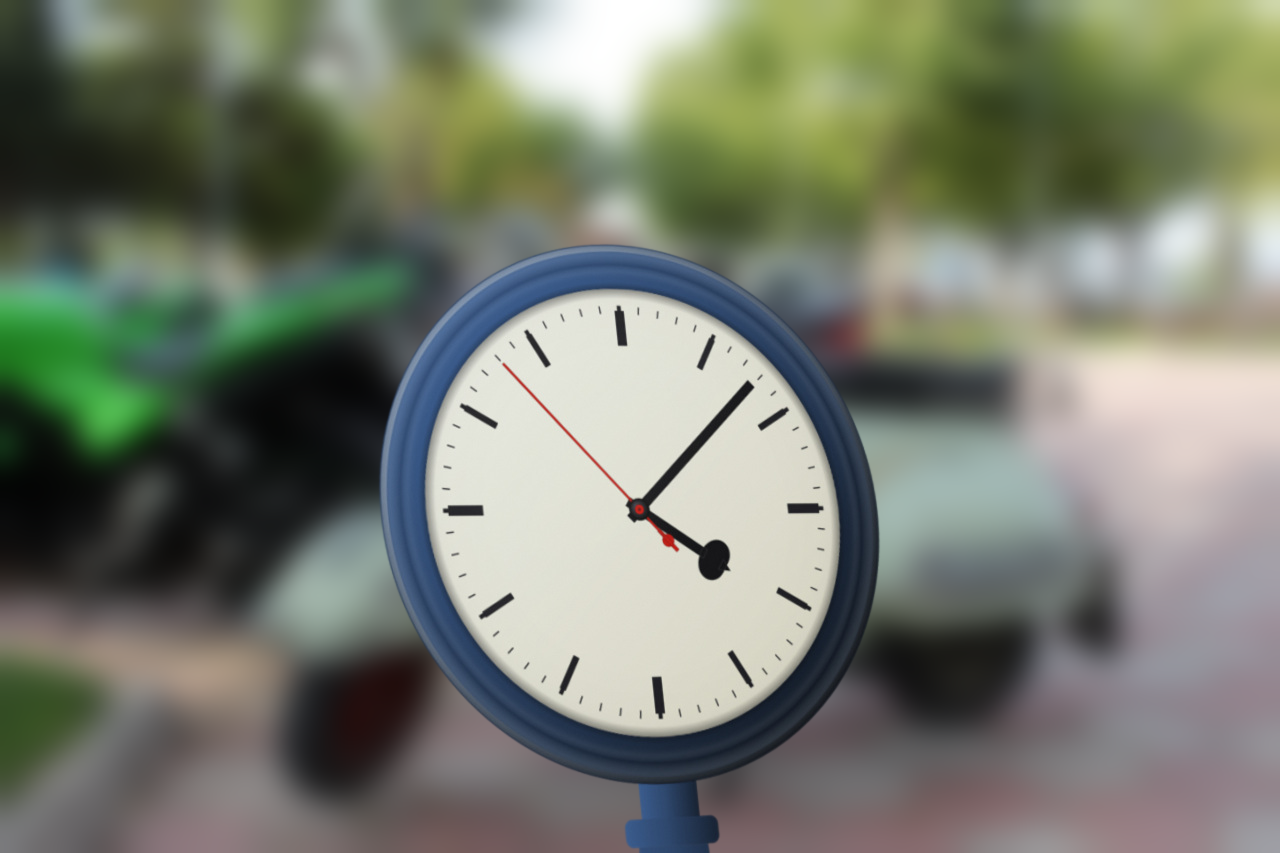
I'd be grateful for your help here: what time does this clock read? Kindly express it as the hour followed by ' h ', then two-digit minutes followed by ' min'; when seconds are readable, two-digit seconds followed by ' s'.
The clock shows 4 h 07 min 53 s
